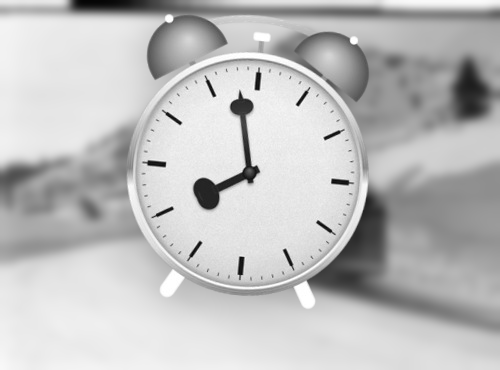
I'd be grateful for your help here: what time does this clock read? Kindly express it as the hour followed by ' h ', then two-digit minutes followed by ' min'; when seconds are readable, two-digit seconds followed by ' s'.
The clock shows 7 h 58 min
